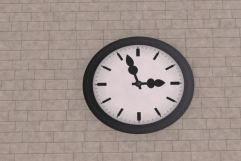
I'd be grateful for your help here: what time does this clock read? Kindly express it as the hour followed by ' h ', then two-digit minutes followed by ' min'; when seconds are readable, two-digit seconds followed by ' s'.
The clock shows 2 h 57 min
